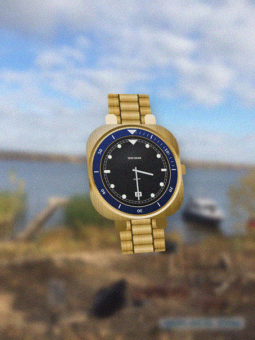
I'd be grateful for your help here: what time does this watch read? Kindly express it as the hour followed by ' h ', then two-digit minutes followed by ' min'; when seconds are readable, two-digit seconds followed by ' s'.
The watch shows 3 h 30 min
